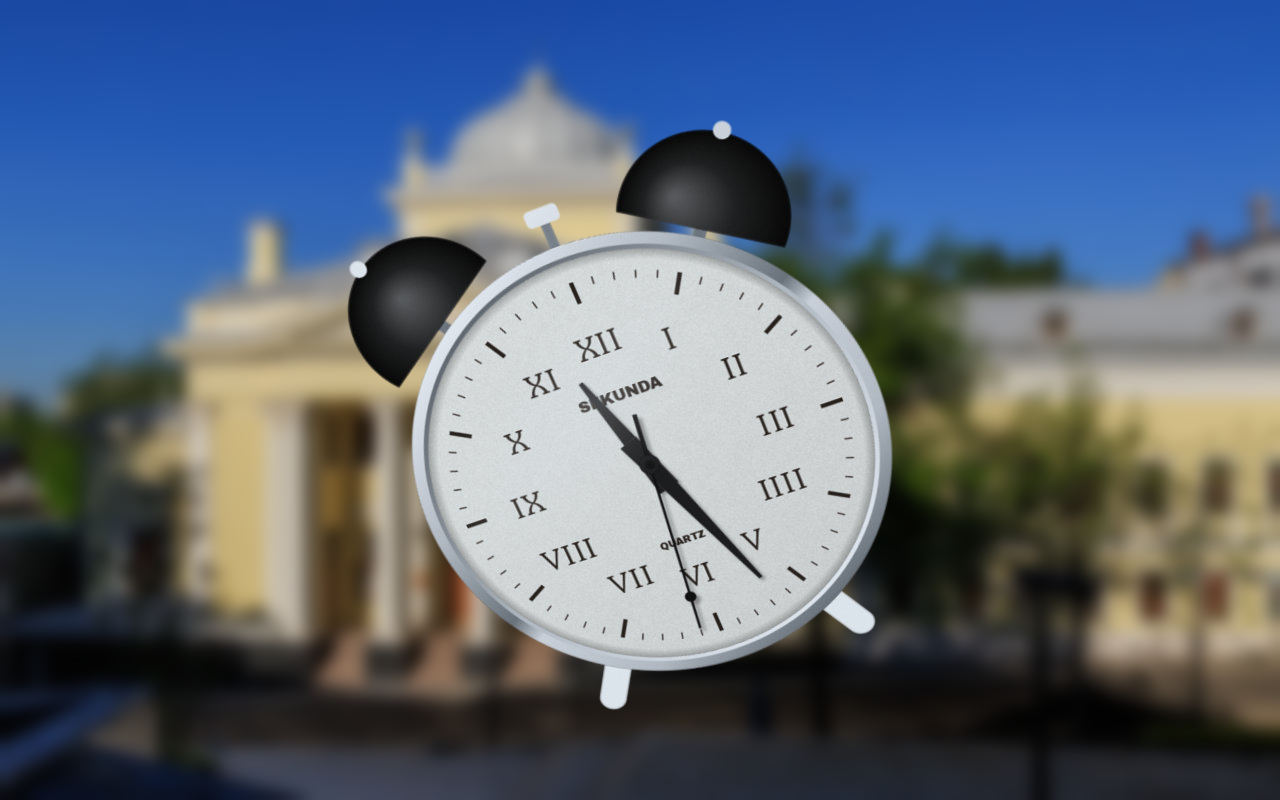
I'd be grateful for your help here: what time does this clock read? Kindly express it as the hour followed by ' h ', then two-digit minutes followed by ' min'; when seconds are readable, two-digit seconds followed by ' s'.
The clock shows 11 h 26 min 31 s
